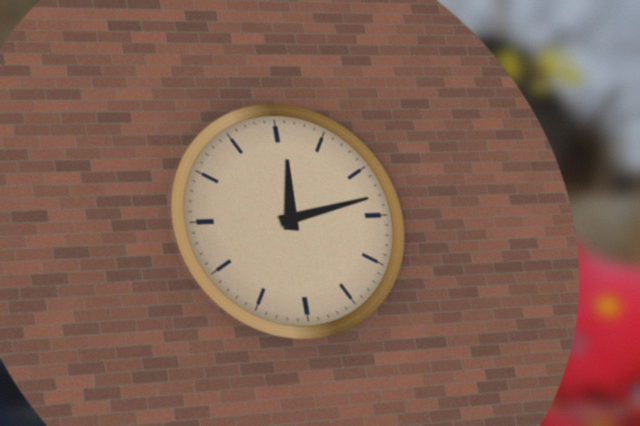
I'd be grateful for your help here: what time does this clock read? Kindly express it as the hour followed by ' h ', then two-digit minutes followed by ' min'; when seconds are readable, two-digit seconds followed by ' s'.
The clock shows 12 h 13 min
